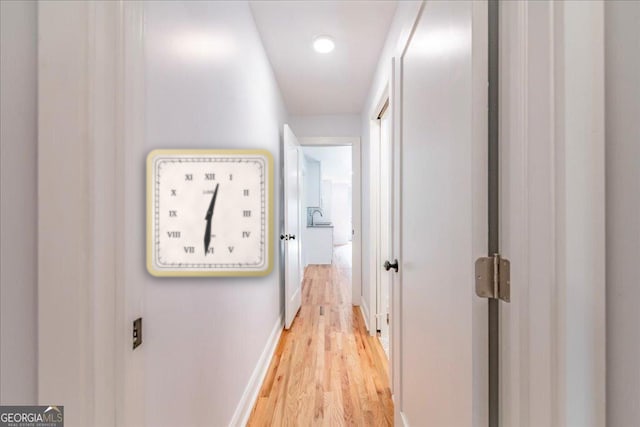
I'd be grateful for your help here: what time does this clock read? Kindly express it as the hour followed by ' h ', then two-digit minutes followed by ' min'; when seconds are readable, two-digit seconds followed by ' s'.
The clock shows 12 h 31 min
